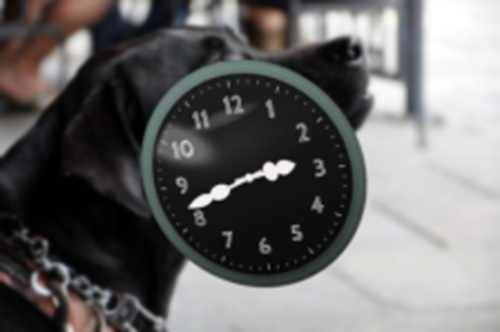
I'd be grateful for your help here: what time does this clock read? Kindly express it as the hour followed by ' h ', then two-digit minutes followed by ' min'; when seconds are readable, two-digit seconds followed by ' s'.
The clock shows 2 h 42 min
